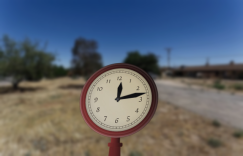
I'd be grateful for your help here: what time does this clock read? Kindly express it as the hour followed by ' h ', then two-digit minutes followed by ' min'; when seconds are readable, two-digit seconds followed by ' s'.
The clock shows 12 h 13 min
